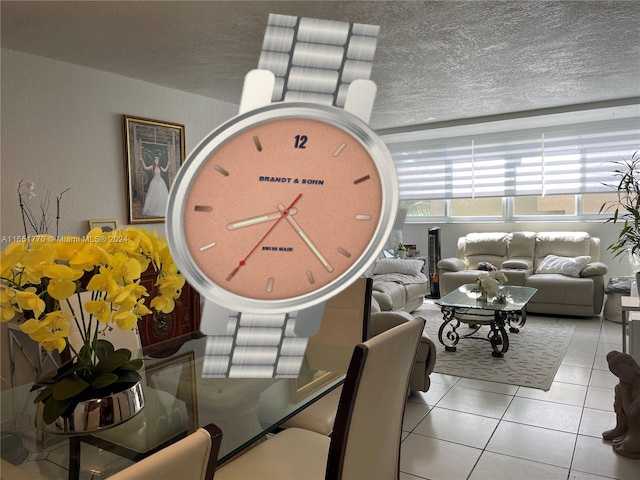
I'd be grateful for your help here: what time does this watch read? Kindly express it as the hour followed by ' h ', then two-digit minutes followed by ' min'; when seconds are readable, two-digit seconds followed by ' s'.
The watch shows 8 h 22 min 35 s
